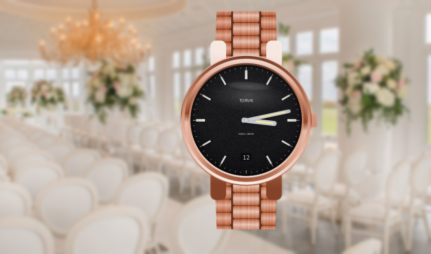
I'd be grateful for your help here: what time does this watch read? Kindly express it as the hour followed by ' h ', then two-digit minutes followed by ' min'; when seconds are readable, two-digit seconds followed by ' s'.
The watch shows 3 h 13 min
